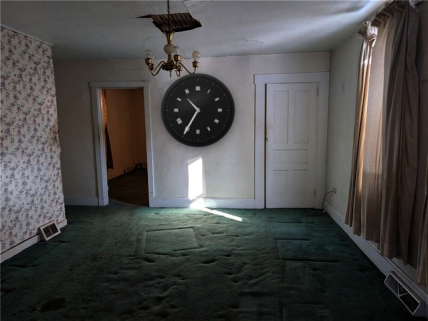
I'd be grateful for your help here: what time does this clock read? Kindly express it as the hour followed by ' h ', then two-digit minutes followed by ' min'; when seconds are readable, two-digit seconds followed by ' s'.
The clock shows 10 h 35 min
